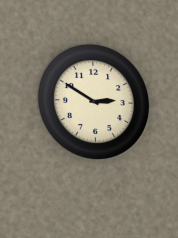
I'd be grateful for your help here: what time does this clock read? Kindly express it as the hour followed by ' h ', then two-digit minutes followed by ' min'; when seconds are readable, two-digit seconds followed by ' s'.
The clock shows 2 h 50 min
